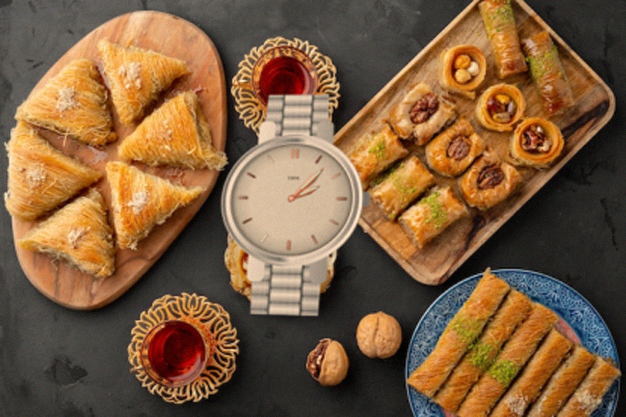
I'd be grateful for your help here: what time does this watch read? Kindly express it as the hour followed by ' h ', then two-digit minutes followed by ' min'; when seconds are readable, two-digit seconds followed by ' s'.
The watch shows 2 h 07 min
